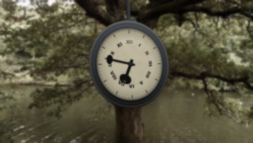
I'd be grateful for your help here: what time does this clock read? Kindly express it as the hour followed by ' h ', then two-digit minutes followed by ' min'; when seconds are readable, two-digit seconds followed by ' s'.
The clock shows 6 h 47 min
